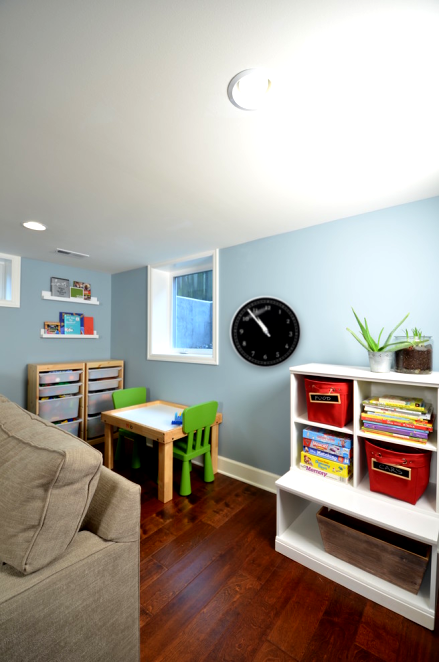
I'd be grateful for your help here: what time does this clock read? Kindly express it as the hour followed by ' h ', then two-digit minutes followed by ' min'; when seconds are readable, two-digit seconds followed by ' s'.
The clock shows 10 h 53 min
